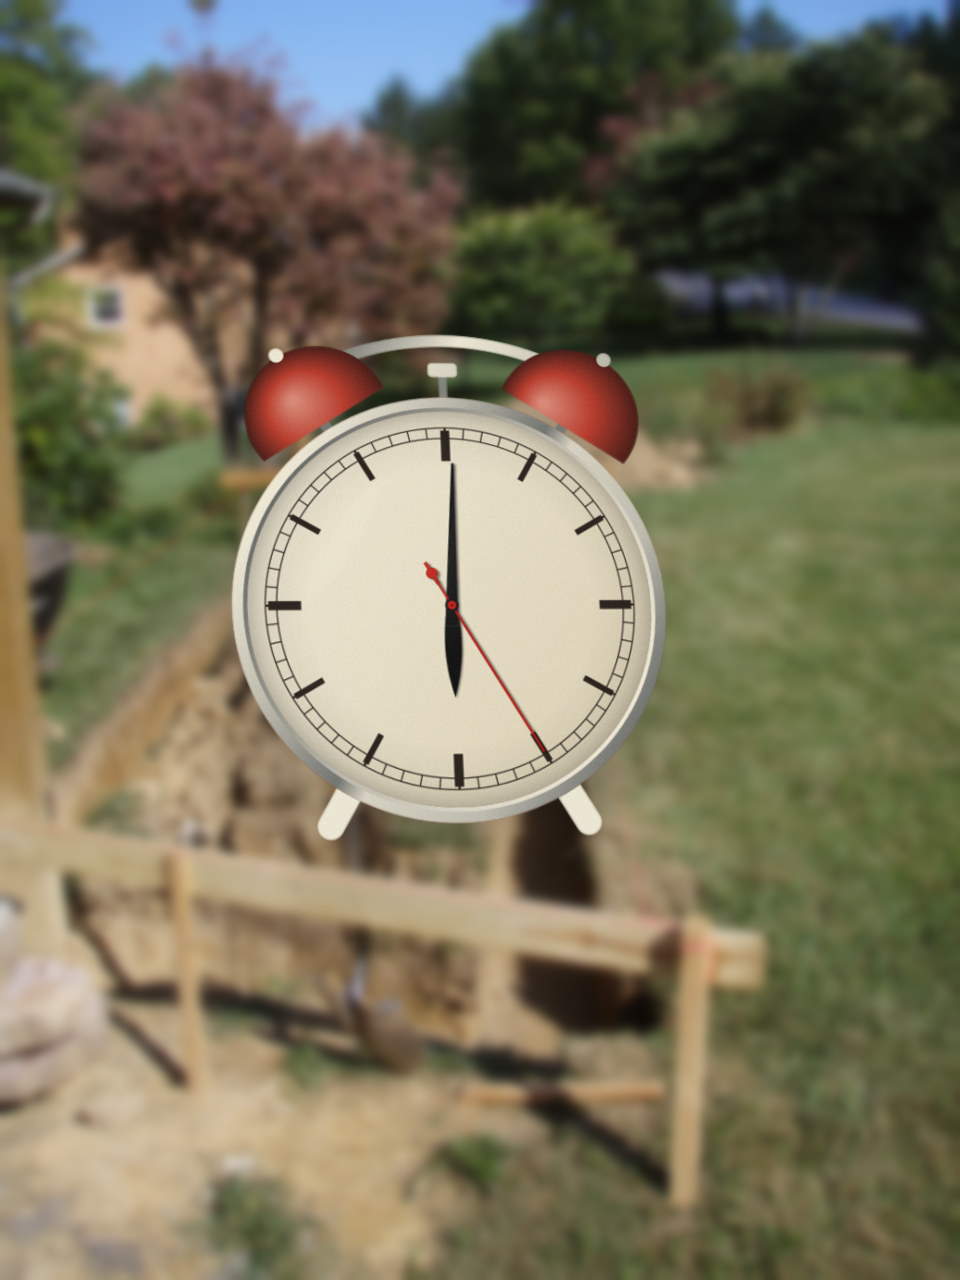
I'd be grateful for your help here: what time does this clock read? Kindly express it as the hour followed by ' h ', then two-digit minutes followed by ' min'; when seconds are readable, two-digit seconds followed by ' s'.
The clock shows 6 h 00 min 25 s
